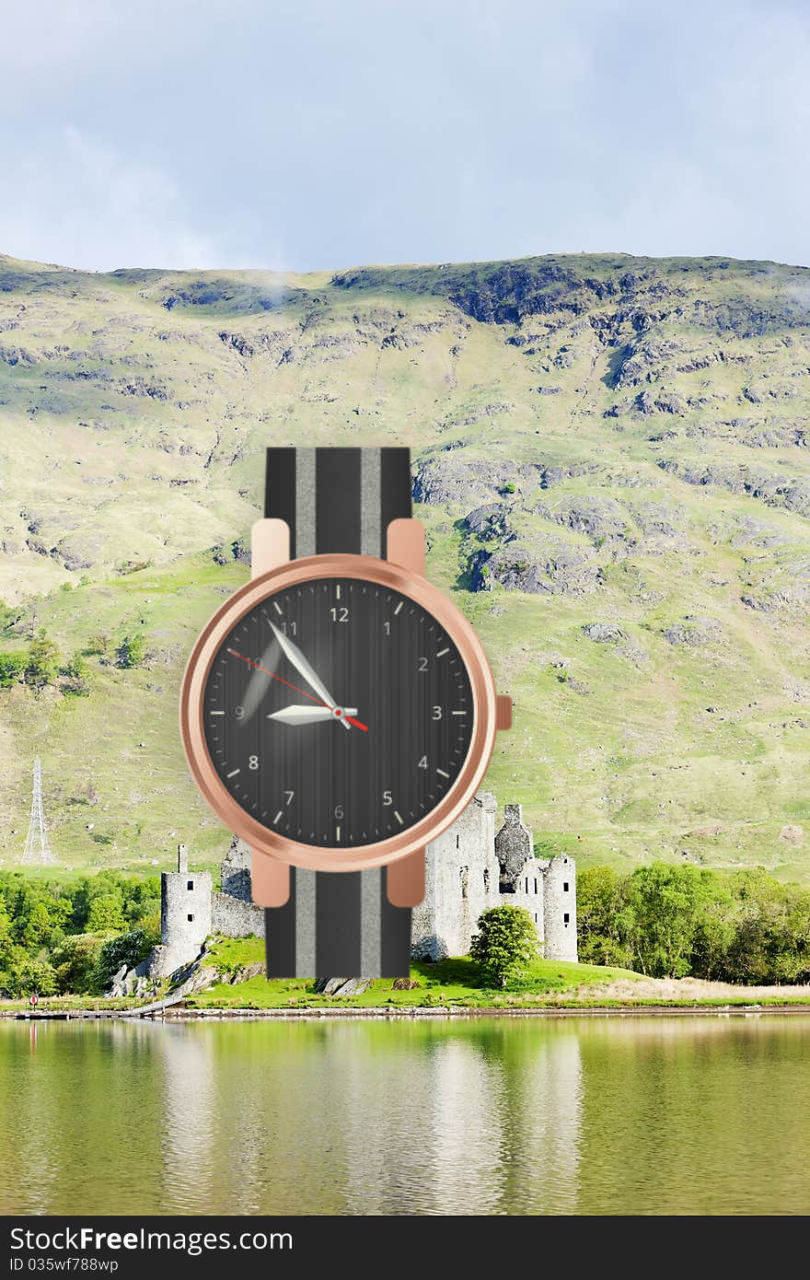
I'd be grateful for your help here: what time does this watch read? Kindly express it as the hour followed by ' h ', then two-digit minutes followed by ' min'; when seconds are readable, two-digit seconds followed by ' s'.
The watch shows 8 h 53 min 50 s
